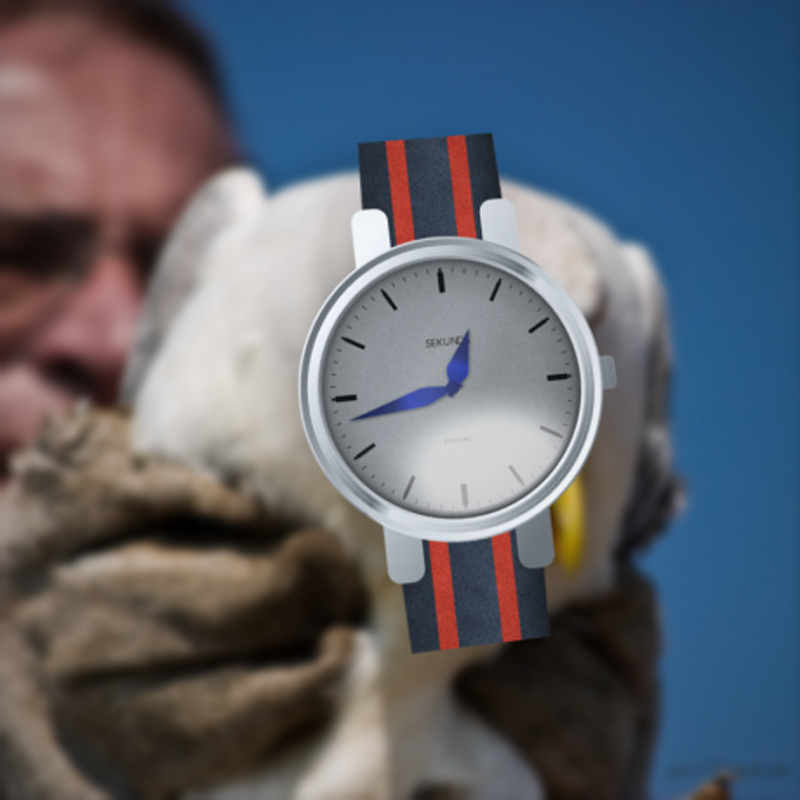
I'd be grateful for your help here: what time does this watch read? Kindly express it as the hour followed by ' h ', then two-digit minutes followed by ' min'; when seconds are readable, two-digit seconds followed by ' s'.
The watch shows 12 h 43 min
